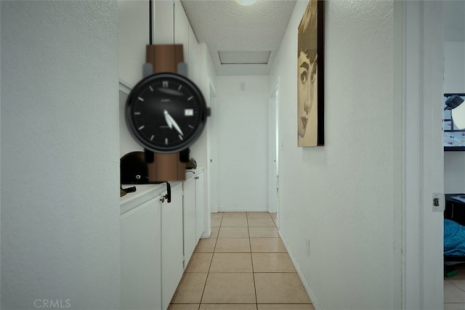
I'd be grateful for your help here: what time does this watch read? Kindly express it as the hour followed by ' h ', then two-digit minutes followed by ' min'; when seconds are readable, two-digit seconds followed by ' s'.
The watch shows 5 h 24 min
